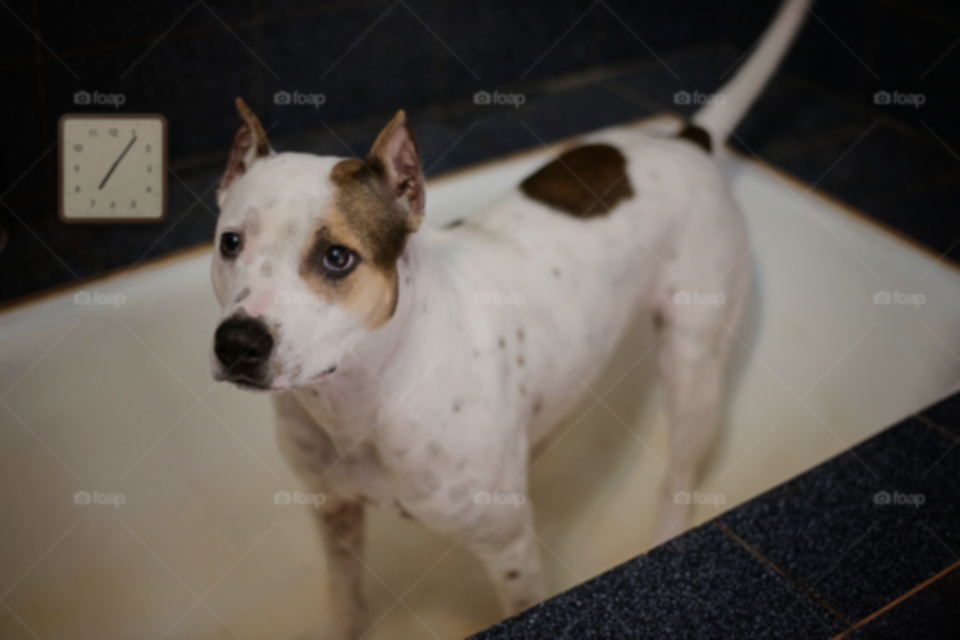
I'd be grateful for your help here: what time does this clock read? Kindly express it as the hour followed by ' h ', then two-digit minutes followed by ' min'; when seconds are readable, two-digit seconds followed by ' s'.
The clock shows 7 h 06 min
